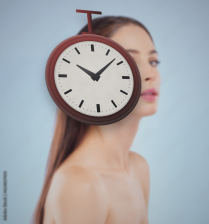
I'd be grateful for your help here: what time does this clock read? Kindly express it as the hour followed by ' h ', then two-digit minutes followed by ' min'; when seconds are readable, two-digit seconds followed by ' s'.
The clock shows 10 h 08 min
